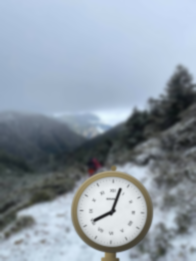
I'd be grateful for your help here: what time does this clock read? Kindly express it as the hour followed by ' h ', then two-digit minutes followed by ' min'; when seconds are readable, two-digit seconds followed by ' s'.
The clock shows 8 h 03 min
